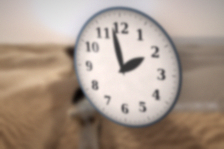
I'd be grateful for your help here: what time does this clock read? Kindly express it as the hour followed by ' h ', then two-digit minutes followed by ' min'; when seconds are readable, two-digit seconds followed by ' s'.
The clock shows 1 h 58 min
